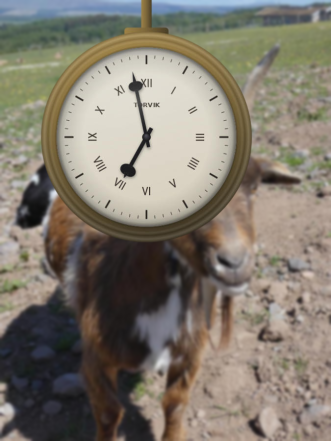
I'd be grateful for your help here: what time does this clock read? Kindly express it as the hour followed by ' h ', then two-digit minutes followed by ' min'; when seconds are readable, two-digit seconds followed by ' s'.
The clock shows 6 h 58 min
